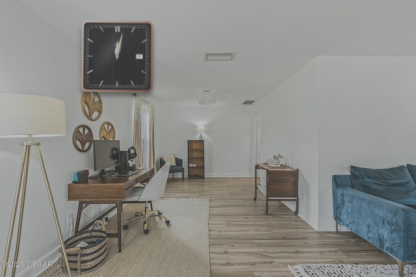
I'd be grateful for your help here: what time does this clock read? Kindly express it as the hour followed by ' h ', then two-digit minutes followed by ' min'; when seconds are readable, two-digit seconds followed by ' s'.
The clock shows 12 h 02 min
